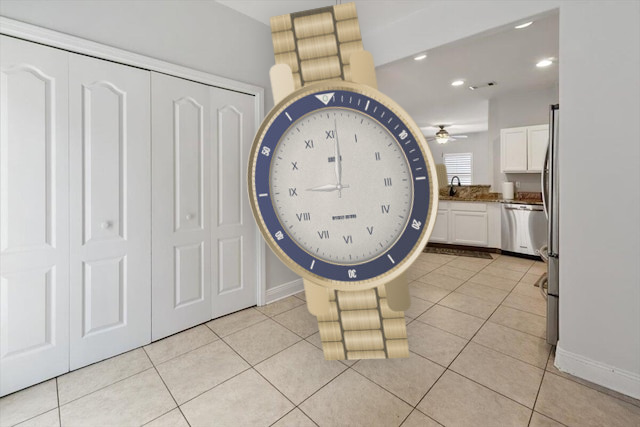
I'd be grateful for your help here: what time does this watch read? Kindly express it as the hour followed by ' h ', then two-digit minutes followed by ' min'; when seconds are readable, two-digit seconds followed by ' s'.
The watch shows 9 h 01 min
